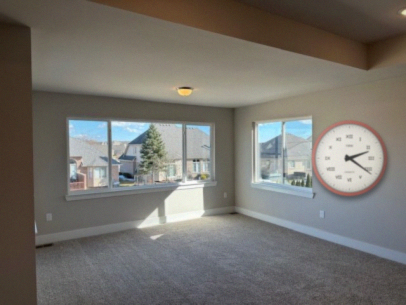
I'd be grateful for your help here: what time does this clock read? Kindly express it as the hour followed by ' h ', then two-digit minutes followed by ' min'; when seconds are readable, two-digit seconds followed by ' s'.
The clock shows 2 h 21 min
